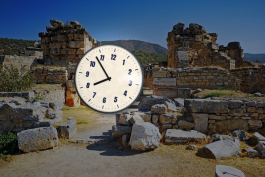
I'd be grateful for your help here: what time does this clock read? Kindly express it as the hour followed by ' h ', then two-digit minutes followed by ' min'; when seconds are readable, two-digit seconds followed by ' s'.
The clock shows 7 h 53 min
